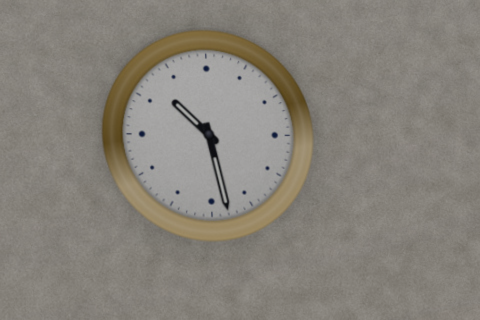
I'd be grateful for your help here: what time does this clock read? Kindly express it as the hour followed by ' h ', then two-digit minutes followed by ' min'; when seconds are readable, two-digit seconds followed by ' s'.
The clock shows 10 h 28 min
